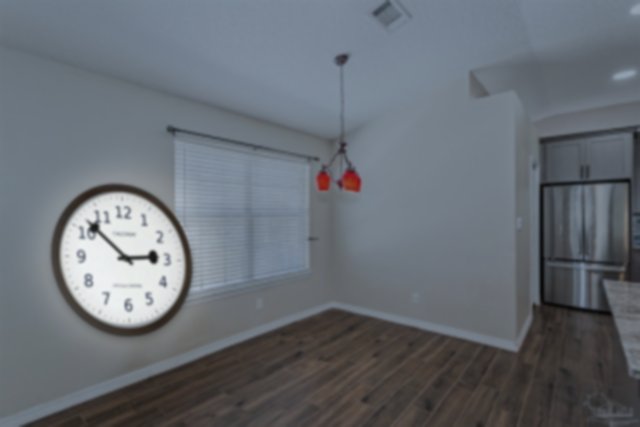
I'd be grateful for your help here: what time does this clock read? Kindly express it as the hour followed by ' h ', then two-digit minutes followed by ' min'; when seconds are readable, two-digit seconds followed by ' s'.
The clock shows 2 h 52 min
